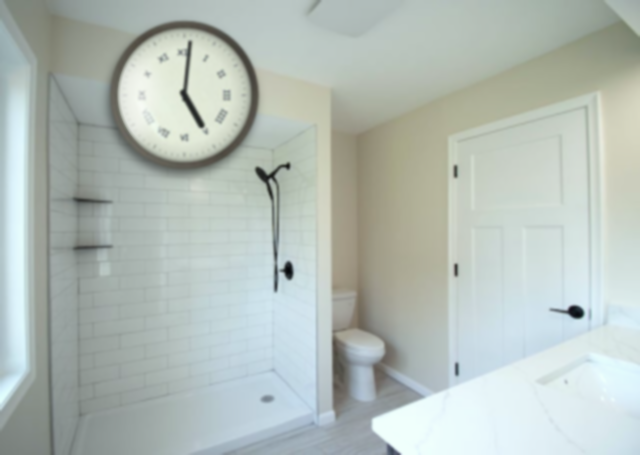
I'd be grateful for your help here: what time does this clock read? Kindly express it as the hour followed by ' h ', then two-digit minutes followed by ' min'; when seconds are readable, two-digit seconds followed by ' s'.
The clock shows 5 h 01 min
